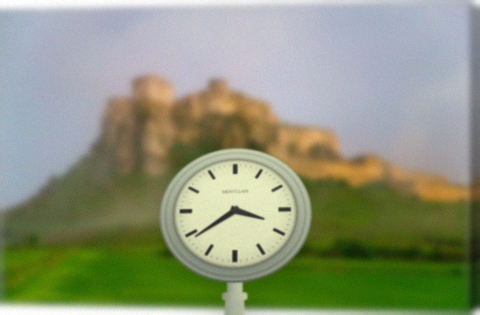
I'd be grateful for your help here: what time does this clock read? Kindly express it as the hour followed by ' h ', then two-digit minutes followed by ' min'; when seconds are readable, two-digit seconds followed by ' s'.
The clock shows 3 h 39 min
